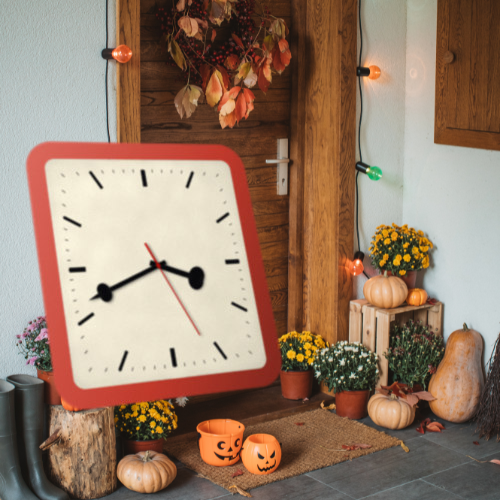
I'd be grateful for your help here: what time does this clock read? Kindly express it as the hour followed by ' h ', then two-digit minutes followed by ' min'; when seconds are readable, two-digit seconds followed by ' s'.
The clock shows 3 h 41 min 26 s
